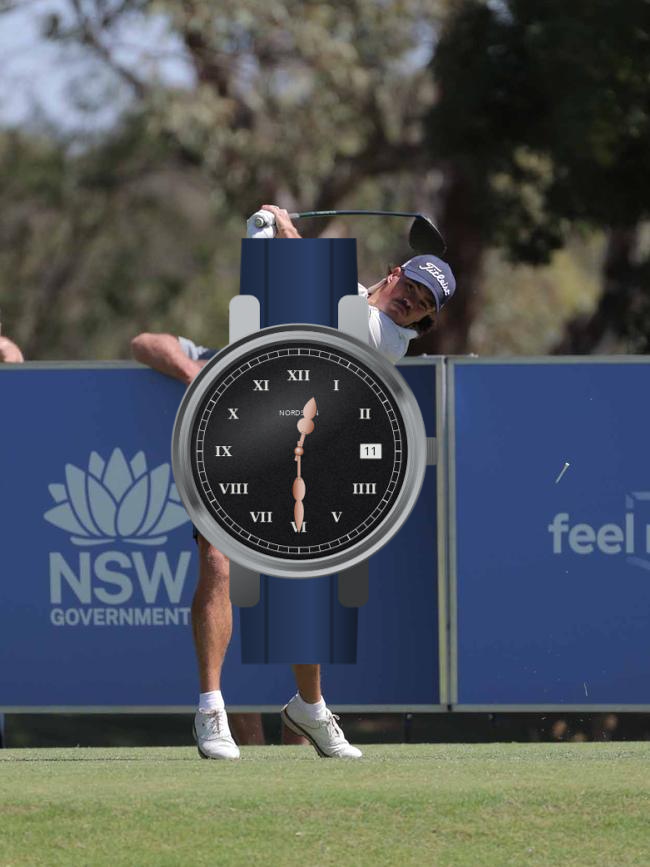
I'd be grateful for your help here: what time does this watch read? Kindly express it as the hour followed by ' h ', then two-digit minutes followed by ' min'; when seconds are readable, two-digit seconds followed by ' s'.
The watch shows 12 h 30 min
